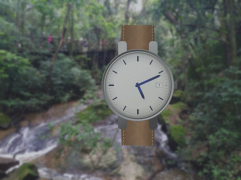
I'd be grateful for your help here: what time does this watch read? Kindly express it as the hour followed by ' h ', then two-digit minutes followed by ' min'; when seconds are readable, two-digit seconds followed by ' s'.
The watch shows 5 h 11 min
